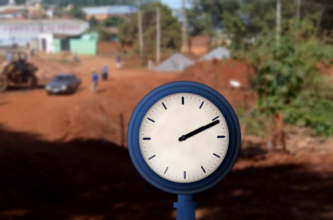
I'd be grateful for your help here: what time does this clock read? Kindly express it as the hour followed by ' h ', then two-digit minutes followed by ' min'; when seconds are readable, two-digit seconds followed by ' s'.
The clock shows 2 h 11 min
